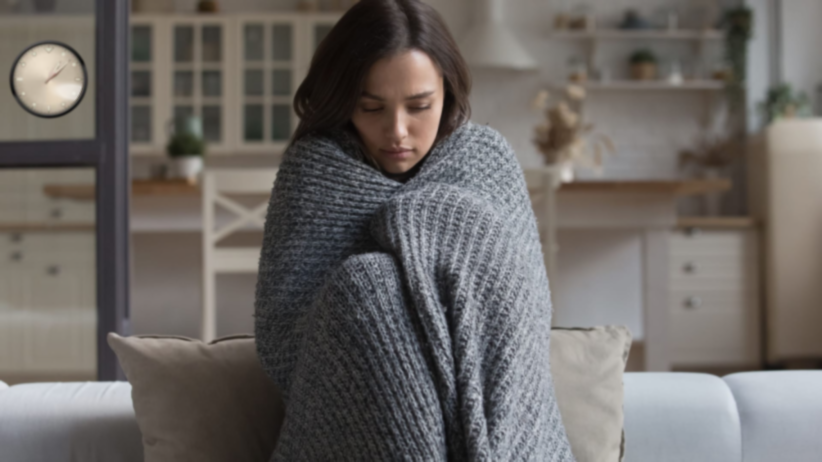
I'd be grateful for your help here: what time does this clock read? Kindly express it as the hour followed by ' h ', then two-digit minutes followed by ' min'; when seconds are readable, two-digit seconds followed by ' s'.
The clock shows 1 h 08 min
